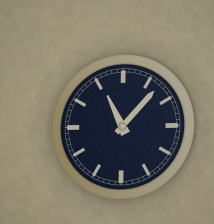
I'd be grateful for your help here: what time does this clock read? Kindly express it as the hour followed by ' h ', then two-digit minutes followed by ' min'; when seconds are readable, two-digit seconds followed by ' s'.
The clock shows 11 h 07 min
